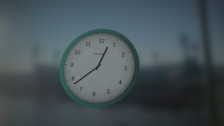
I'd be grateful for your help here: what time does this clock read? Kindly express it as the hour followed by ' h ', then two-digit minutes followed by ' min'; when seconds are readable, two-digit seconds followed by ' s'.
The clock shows 12 h 38 min
